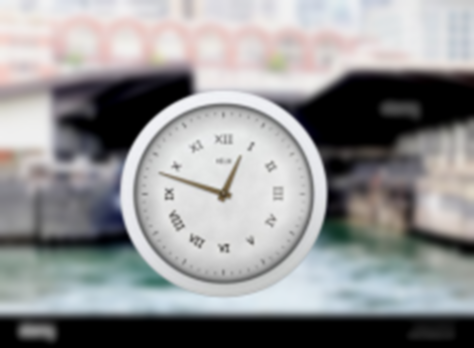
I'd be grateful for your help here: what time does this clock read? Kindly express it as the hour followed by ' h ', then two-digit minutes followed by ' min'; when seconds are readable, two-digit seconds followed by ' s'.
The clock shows 12 h 48 min
